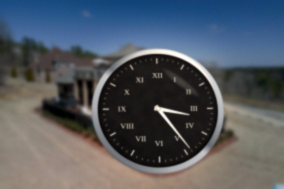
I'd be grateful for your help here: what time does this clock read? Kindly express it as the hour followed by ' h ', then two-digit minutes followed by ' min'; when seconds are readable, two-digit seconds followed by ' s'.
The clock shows 3 h 24 min
